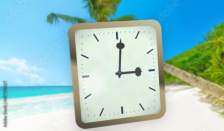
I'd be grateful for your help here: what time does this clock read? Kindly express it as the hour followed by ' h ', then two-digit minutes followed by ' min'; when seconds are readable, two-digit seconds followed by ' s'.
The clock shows 3 h 01 min
